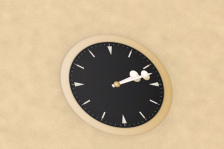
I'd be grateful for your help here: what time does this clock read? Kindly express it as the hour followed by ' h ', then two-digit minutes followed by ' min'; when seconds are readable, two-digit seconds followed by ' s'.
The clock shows 2 h 12 min
